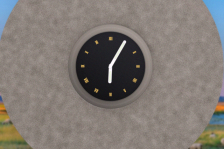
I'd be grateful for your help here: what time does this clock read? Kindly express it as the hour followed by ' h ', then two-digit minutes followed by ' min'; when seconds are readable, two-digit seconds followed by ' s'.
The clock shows 6 h 05 min
